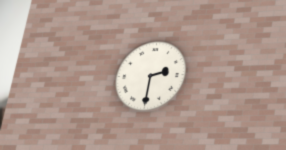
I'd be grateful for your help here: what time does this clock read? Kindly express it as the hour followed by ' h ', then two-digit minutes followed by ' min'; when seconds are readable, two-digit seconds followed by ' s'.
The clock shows 2 h 30 min
